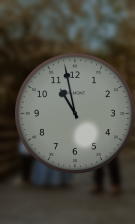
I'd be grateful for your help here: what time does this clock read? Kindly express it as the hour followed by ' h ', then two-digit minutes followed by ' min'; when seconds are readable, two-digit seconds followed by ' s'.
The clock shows 10 h 58 min
